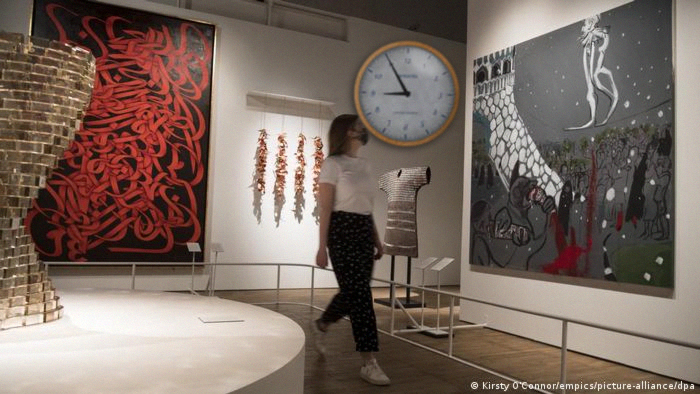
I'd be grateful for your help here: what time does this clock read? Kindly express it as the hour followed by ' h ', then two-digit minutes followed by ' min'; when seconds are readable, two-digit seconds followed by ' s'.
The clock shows 8 h 55 min
